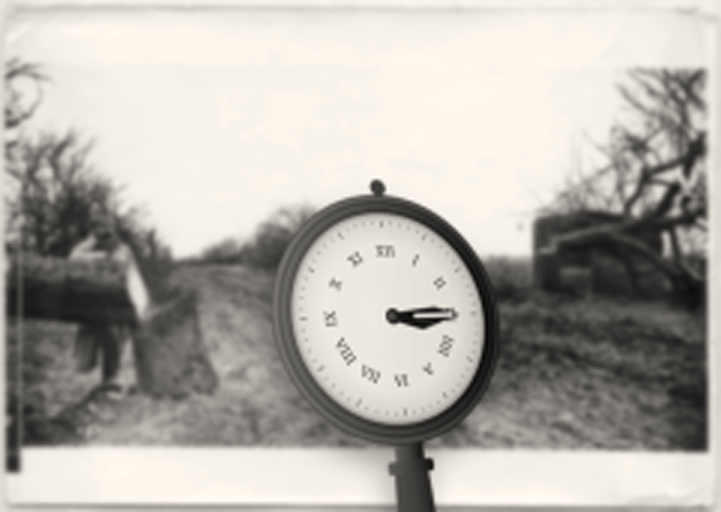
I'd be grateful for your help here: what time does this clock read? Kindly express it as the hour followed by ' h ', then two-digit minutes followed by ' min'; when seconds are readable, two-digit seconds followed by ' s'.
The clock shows 3 h 15 min
